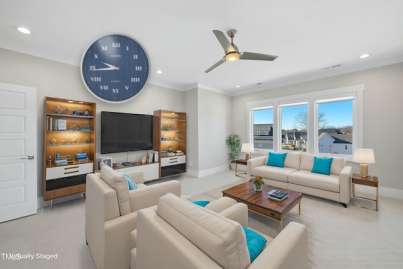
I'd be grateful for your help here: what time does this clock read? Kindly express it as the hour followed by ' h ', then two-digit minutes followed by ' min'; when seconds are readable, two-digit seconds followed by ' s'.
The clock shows 9 h 44 min
